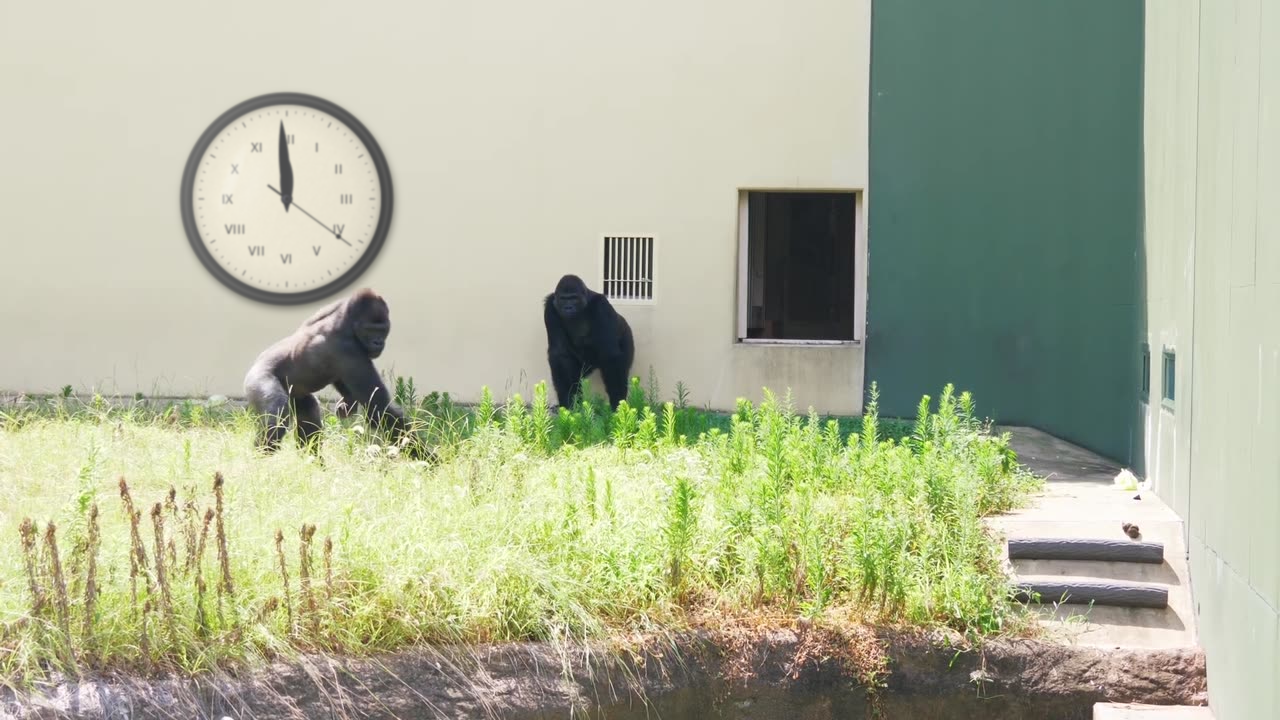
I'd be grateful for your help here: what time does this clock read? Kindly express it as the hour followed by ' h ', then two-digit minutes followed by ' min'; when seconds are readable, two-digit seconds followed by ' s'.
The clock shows 11 h 59 min 21 s
